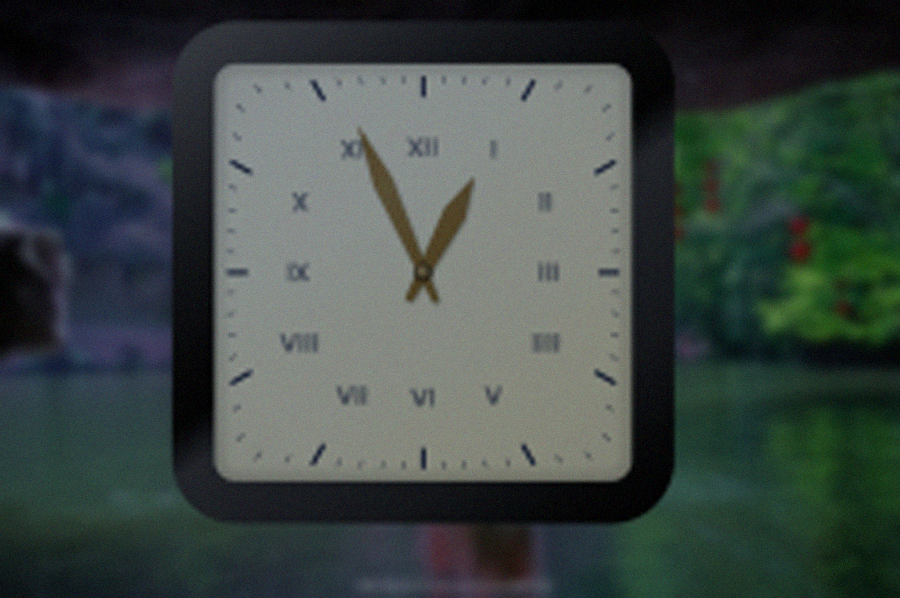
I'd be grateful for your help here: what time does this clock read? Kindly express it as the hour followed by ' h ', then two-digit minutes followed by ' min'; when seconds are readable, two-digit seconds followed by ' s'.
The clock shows 12 h 56 min
